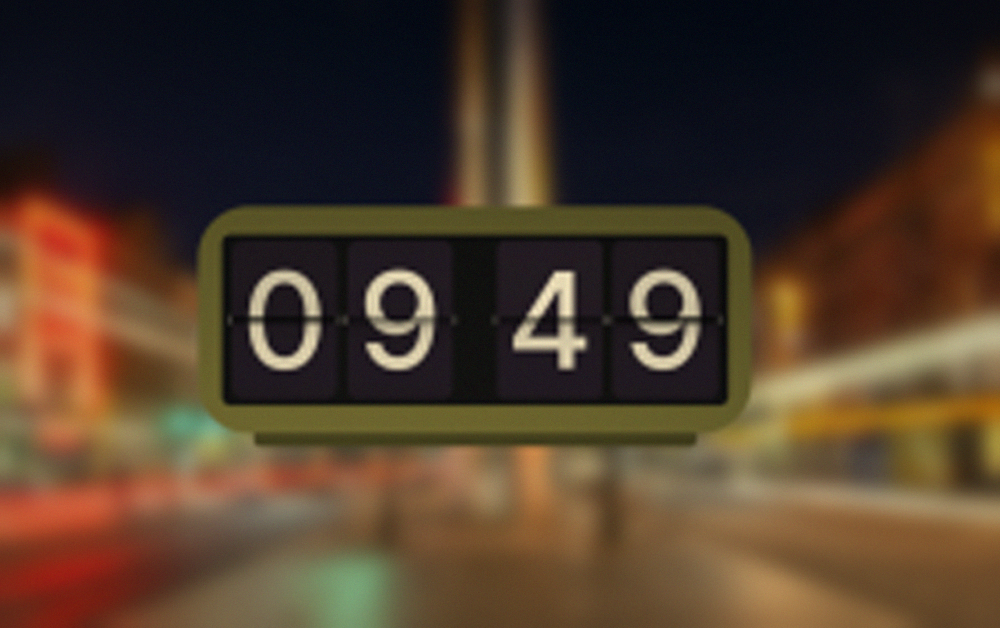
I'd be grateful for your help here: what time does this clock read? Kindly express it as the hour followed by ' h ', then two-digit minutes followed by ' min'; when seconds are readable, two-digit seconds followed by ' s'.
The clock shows 9 h 49 min
